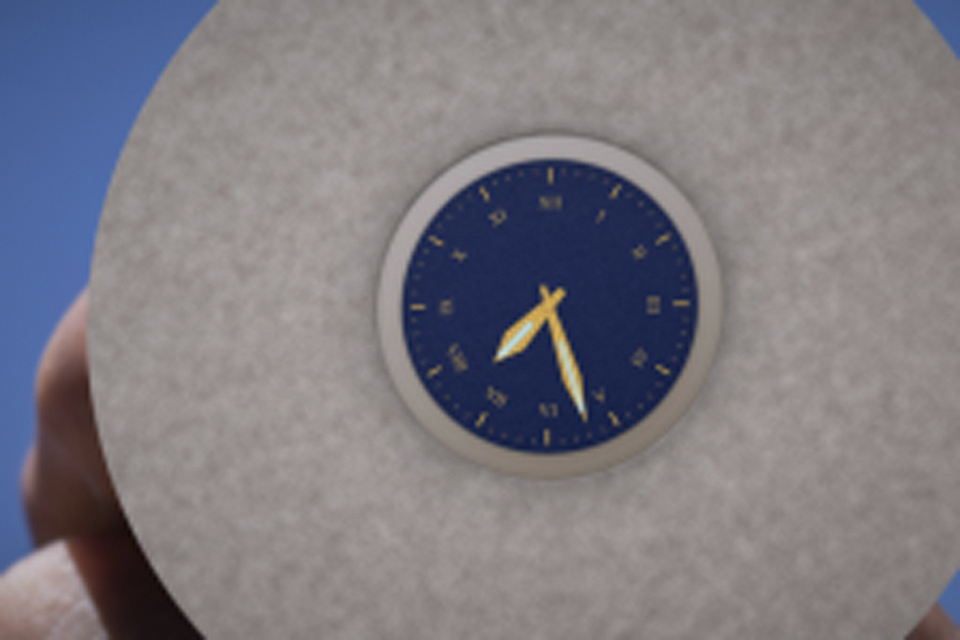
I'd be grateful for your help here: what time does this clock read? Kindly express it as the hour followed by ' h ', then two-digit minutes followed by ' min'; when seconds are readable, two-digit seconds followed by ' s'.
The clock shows 7 h 27 min
